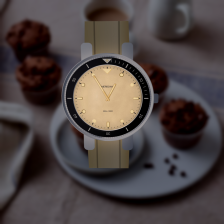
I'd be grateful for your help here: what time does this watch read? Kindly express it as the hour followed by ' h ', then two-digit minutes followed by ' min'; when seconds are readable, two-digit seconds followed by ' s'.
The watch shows 12 h 55 min
